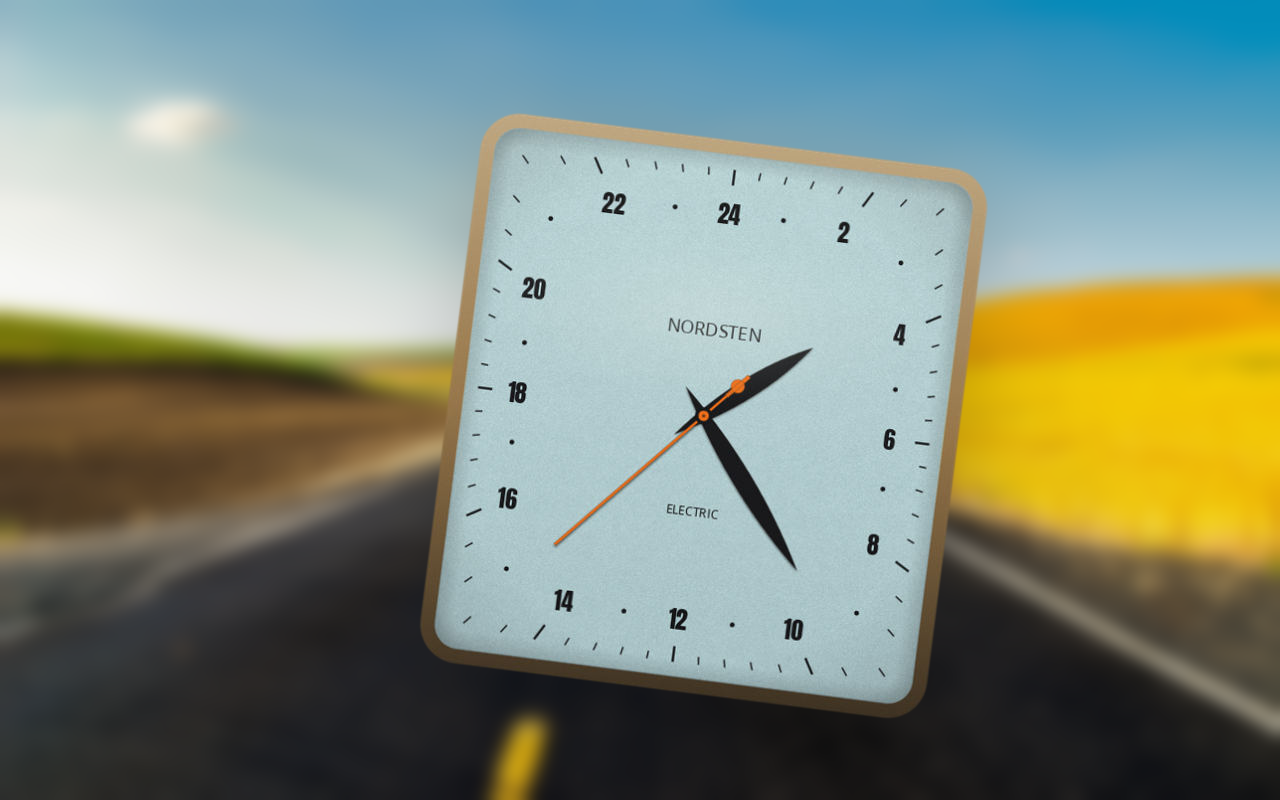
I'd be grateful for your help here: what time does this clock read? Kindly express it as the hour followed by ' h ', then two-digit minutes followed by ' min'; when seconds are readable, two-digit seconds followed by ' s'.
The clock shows 3 h 23 min 37 s
